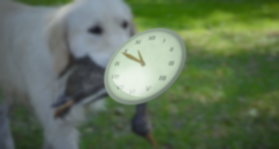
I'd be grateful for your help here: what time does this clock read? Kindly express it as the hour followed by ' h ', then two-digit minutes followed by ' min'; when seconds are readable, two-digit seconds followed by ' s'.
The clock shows 10 h 49 min
